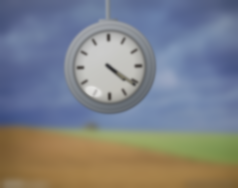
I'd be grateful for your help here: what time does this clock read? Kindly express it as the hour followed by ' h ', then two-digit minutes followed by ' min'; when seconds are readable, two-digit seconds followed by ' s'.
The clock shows 4 h 21 min
